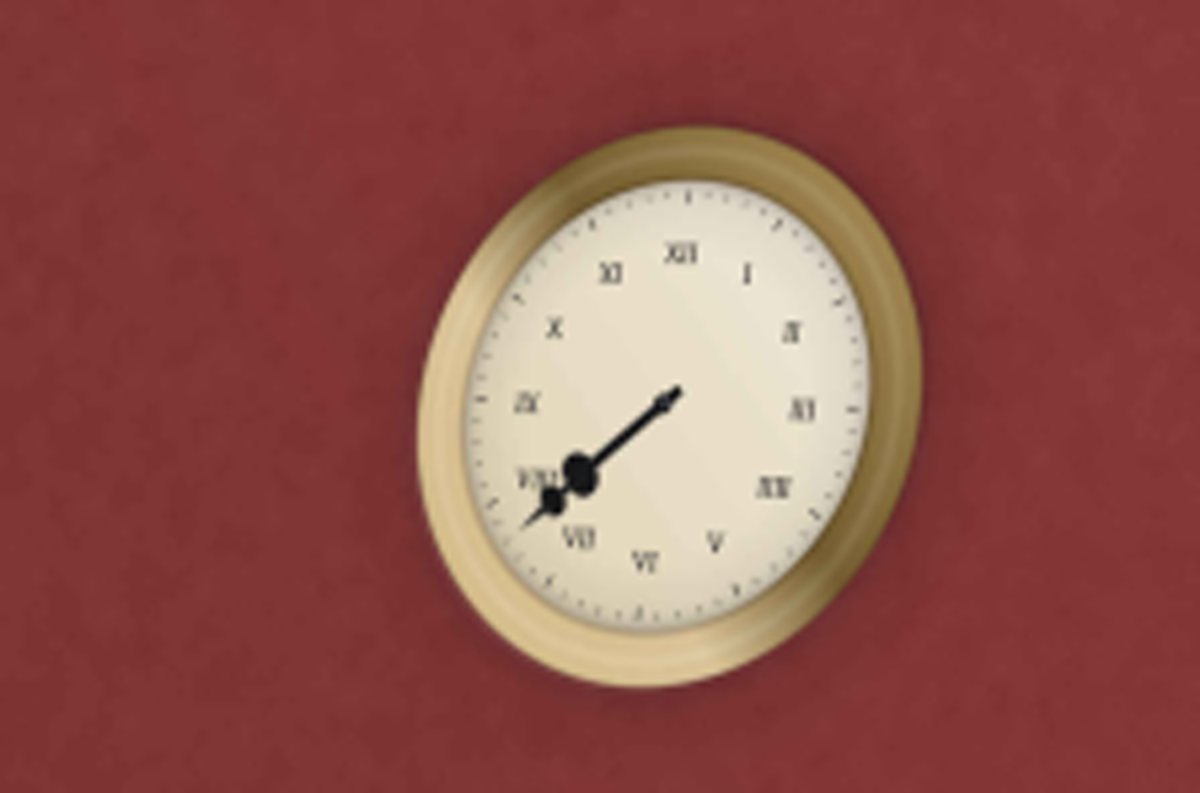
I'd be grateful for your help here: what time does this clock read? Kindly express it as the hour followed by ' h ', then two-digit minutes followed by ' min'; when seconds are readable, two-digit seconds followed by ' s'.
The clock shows 7 h 38 min
